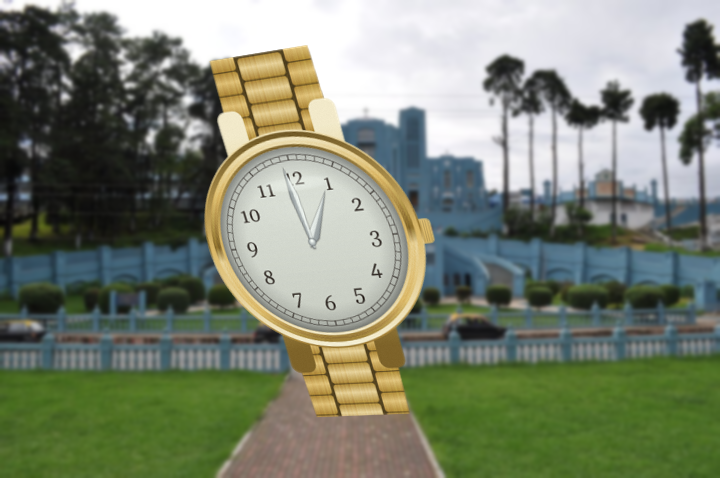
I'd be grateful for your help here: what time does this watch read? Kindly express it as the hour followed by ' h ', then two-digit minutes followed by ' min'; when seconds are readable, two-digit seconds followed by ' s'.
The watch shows 12 h 59 min
